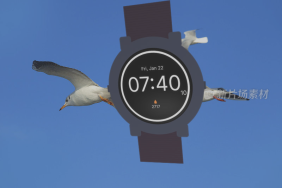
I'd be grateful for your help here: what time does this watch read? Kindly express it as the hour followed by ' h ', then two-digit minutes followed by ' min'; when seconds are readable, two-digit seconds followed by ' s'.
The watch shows 7 h 40 min
